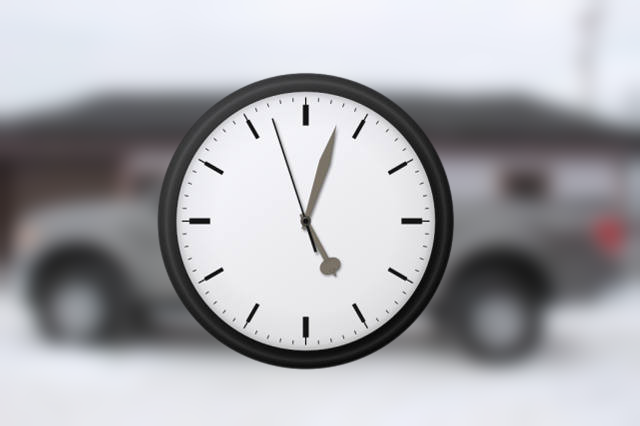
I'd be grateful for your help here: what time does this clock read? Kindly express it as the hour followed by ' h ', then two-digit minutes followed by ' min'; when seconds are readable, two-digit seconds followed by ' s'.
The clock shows 5 h 02 min 57 s
